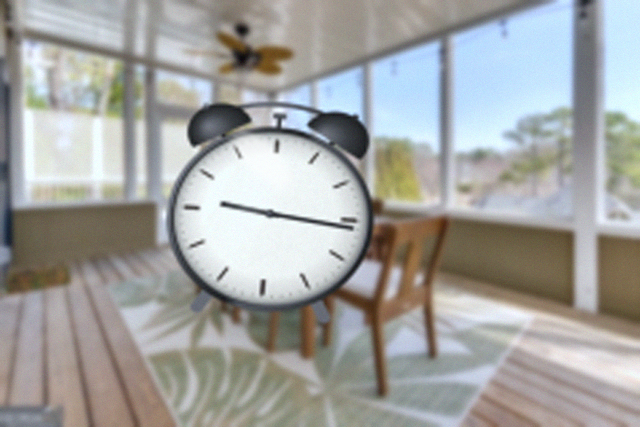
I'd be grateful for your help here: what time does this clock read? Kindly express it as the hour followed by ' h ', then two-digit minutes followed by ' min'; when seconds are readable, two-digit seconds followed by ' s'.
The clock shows 9 h 16 min
